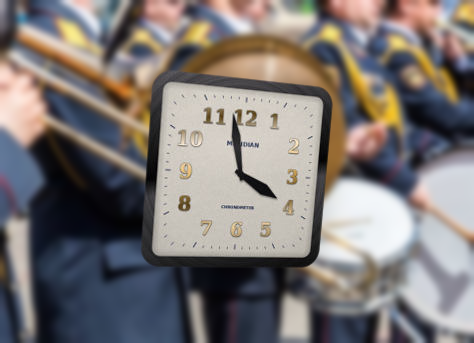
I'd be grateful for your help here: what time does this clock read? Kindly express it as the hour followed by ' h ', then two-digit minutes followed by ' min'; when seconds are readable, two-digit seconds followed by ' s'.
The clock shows 3 h 58 min
